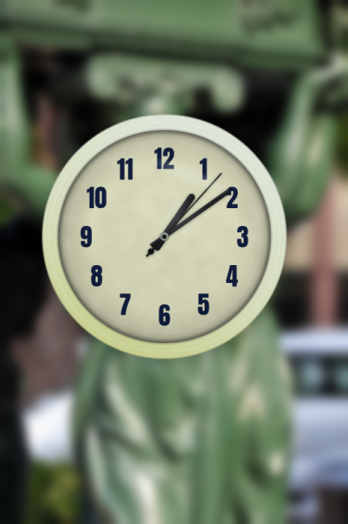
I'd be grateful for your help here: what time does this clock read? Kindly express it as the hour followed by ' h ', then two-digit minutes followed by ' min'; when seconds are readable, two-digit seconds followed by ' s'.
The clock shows 1 h 09 min 07 s
